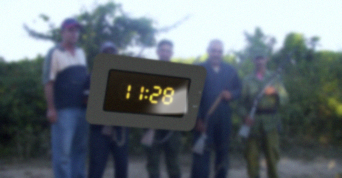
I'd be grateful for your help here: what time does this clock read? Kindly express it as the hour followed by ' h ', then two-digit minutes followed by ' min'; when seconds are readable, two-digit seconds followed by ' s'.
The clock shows 11 h 28 min
